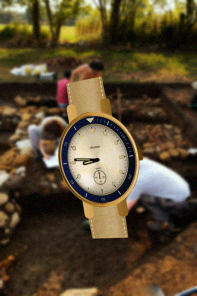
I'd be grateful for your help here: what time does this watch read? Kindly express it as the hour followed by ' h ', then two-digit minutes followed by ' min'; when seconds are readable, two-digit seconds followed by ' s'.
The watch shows 8 h 46 min
